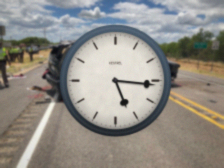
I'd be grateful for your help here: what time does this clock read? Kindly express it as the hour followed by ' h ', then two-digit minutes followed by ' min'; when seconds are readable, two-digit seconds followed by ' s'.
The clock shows 5 h 16 min
